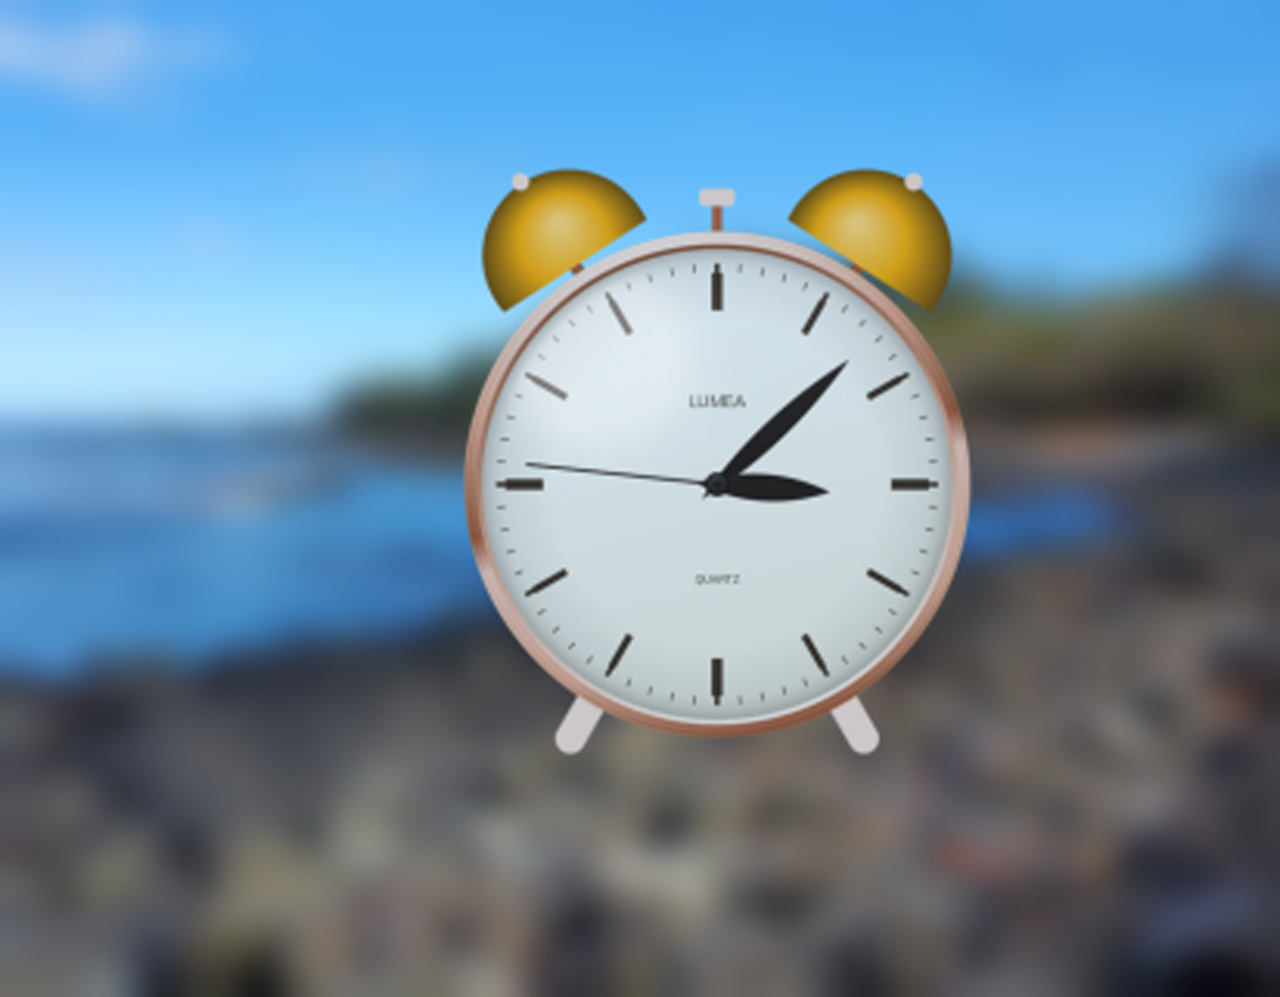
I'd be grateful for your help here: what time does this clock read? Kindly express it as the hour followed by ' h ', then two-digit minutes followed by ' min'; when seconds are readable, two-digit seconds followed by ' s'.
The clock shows 3 h 07 min 46 s
